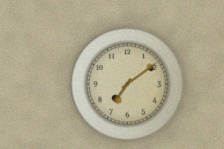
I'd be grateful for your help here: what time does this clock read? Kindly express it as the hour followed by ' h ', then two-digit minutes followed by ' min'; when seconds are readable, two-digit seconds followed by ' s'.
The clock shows 7 h 09 min
